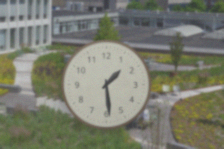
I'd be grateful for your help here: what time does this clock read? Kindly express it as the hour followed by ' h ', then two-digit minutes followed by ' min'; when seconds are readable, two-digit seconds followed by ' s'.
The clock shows 1 h 29 min
